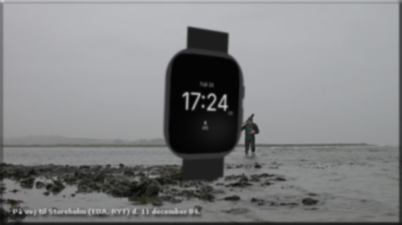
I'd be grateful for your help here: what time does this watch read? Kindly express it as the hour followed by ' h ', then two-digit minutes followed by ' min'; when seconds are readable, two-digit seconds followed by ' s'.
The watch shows 17 h 24 min
